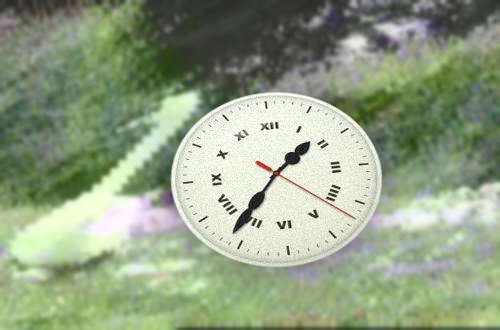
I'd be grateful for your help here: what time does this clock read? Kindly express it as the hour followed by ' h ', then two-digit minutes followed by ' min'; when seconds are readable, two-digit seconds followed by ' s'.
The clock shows 1 h 36 min 22 s
